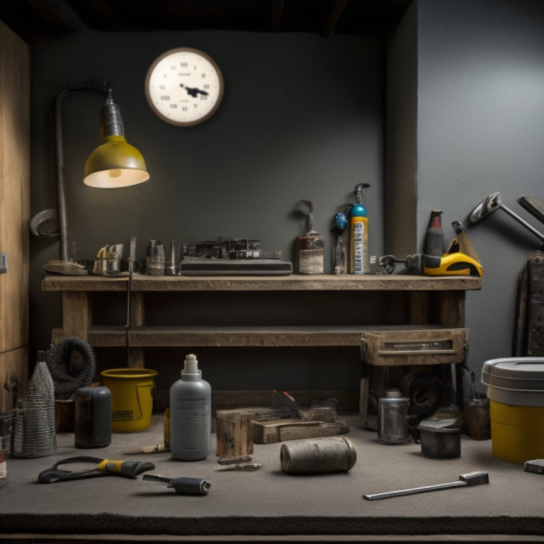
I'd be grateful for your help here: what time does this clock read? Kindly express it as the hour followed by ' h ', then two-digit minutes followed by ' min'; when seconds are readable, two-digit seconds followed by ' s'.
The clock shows 4 h 18 min
